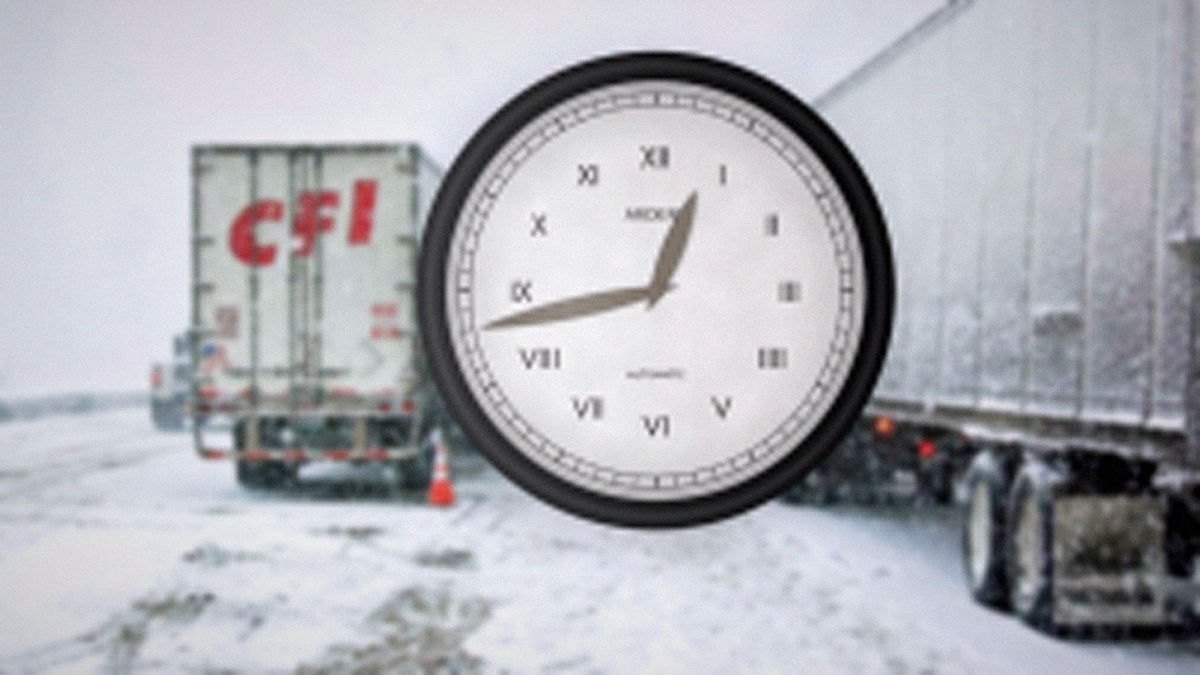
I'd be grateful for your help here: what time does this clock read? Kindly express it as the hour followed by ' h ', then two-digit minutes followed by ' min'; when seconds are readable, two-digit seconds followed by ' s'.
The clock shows 12 h 43 min
